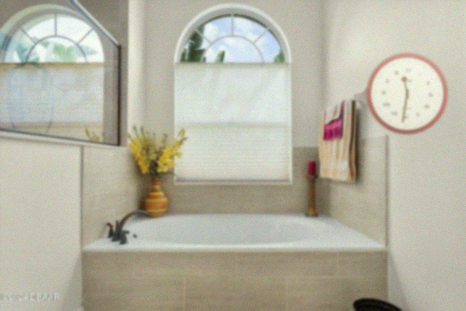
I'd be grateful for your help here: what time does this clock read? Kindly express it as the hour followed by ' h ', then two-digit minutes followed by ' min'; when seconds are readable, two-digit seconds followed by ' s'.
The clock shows 11 h 31 min
